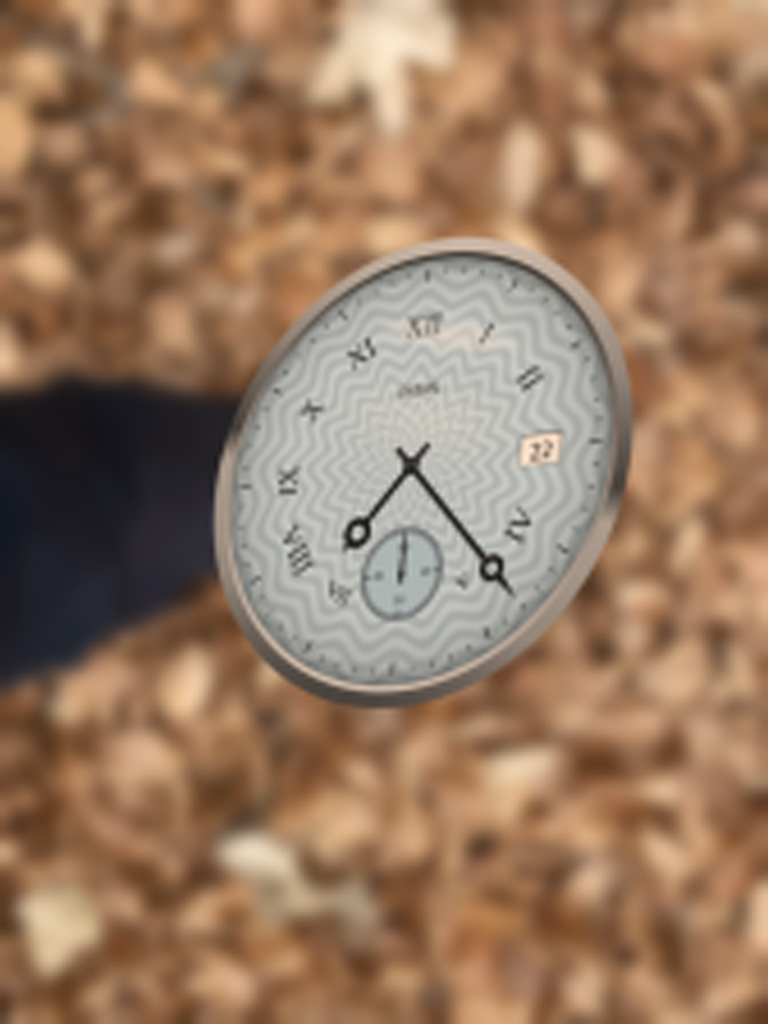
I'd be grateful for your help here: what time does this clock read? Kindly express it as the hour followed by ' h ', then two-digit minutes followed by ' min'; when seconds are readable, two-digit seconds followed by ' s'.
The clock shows 7 h 23 min
